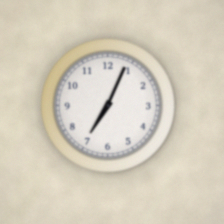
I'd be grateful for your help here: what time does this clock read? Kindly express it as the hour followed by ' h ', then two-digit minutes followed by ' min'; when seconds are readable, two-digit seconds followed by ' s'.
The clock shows 7 h 04 min
